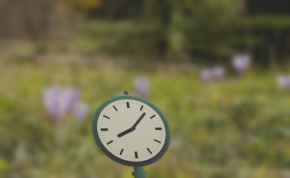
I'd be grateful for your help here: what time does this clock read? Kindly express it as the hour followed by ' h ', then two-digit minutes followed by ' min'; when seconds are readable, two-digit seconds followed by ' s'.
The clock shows 8 h 07 min
